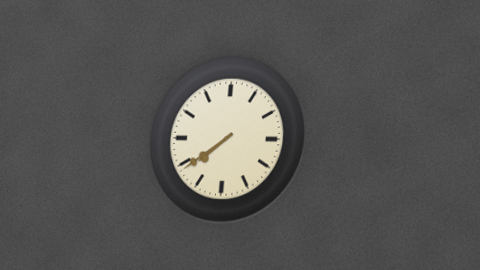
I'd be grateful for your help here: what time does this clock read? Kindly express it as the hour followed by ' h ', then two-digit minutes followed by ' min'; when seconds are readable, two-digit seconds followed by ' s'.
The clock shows 7 h 39 min
